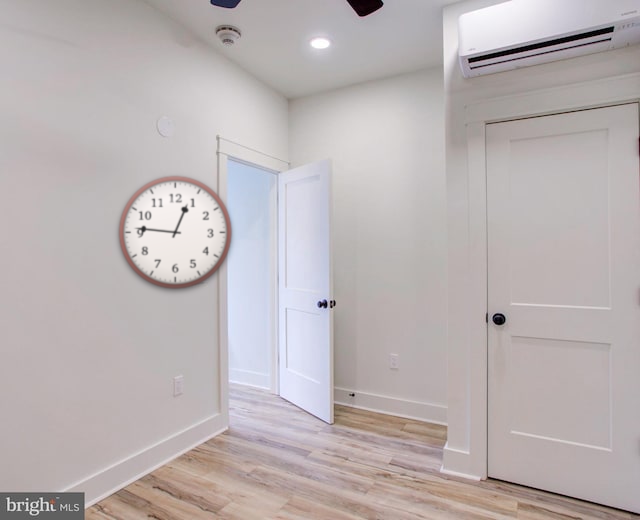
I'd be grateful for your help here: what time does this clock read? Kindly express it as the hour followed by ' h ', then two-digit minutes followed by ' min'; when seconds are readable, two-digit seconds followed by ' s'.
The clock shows 12 h 46 min
